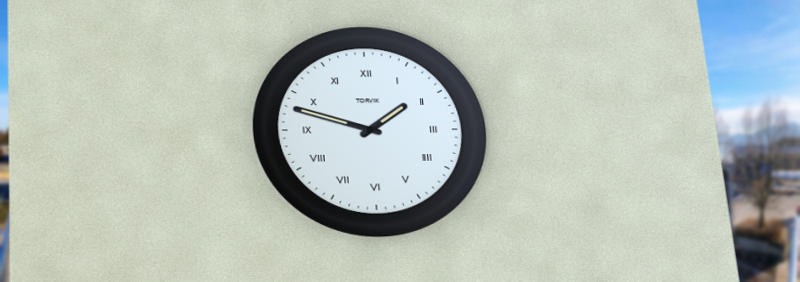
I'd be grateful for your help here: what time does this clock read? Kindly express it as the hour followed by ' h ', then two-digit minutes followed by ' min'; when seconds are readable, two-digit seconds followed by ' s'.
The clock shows 1 h 48 min
